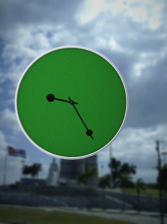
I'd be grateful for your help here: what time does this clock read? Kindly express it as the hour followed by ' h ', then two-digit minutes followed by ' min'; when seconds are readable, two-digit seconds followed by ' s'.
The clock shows 9 h 25 min
